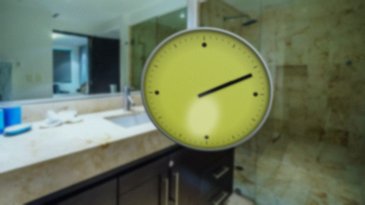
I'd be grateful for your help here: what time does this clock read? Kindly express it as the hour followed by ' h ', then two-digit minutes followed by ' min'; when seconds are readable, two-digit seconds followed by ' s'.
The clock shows 2 h 11 min
